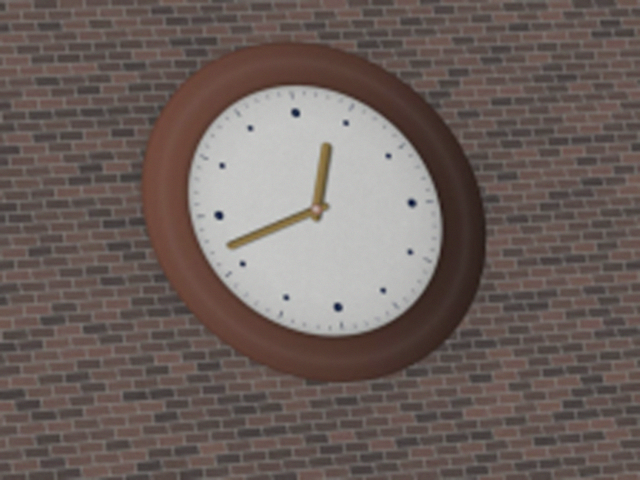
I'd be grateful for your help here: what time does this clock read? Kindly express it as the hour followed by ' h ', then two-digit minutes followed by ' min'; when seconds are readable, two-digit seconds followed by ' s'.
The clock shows 12 h 42 min
